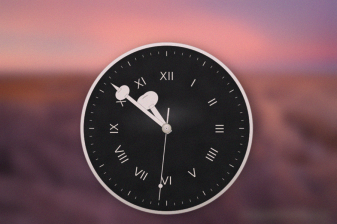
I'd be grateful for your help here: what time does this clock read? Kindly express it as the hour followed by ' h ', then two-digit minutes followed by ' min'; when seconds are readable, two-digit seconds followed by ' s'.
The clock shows 10 h 51 min 31 s
